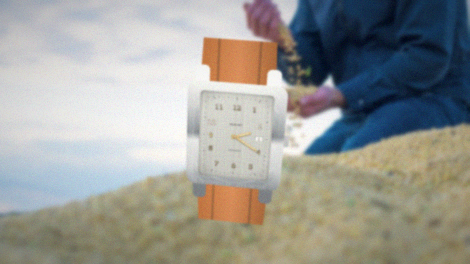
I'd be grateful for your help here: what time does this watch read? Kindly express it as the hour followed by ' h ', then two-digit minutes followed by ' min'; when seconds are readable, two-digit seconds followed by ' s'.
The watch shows 2 h 20 min
